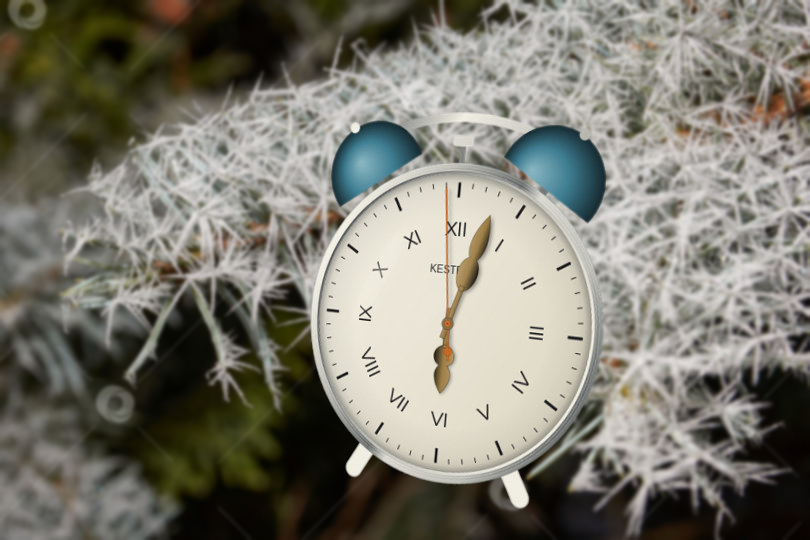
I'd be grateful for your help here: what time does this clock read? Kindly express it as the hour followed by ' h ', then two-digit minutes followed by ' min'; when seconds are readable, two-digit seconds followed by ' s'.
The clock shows 6 h 02 min 59 s
